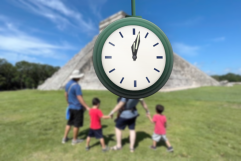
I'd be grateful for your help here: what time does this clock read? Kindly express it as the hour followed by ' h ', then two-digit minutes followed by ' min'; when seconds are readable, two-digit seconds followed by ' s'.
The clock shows 12 h 02 min
